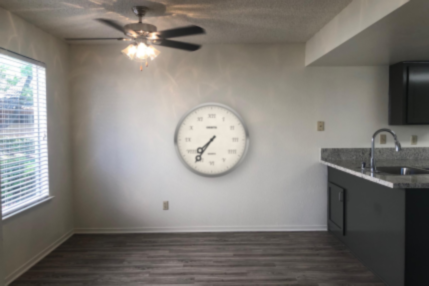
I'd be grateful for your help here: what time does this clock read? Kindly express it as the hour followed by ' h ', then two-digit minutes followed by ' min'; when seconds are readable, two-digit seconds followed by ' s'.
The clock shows 7 h 36 min
